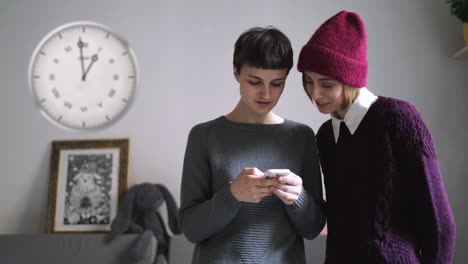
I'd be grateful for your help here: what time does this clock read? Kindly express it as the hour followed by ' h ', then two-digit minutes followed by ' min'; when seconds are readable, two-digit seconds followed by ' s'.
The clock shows 12 h 59 min
